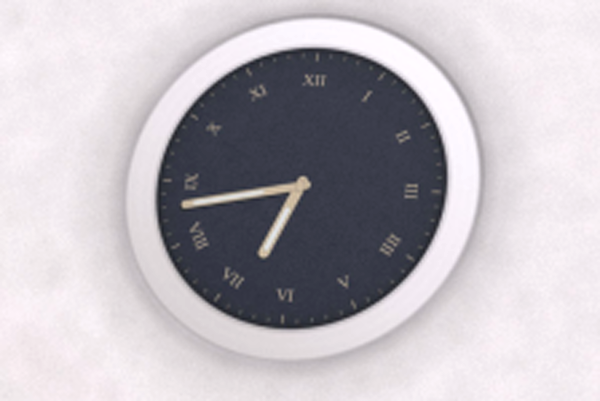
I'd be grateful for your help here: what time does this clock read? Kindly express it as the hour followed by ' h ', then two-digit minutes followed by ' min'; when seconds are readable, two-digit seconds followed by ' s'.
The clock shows 6 h 43 min
